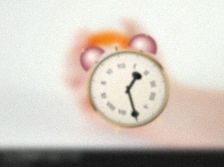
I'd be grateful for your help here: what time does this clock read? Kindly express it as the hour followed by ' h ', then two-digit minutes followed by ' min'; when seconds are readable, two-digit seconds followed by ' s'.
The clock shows 1 h 30 min
